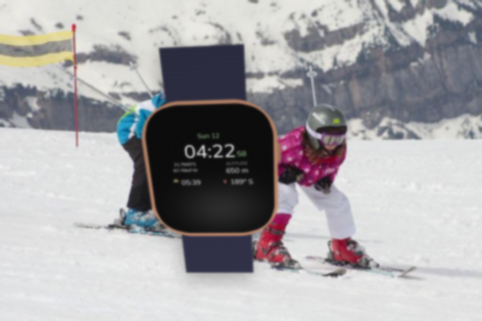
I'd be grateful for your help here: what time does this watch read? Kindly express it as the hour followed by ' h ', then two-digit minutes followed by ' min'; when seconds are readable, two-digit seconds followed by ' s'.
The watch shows 4 h 22 min
